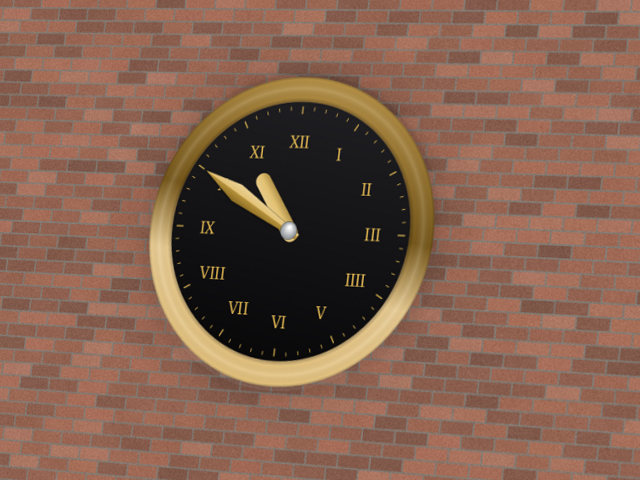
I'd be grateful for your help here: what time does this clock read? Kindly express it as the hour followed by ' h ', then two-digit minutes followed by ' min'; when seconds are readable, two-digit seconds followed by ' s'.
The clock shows 10 h 50 min
